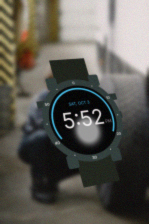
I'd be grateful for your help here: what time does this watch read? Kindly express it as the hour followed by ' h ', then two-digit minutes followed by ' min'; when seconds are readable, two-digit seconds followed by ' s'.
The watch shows 5 h 52 min
